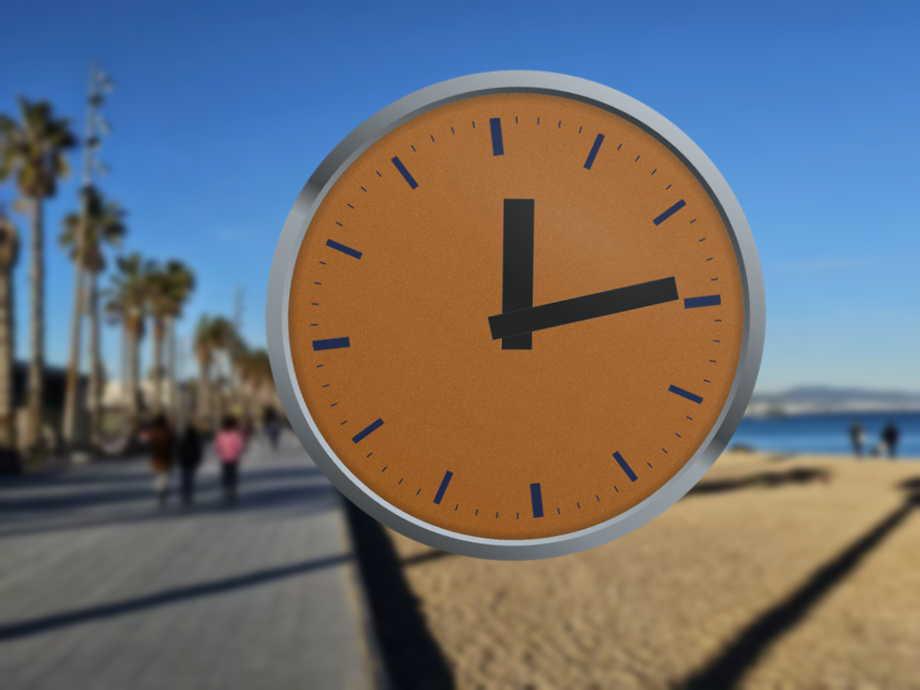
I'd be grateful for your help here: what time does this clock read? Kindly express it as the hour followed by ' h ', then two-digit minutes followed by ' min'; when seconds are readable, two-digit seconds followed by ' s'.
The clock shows 12 h 14 min
